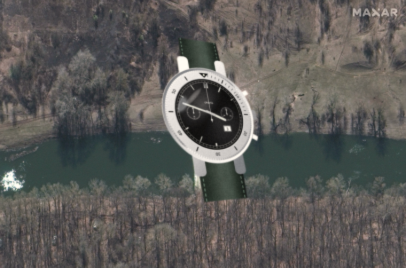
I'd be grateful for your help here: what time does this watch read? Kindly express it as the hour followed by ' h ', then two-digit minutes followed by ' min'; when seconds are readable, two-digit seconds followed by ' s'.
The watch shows 3 h 48 min
